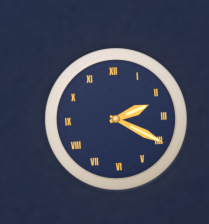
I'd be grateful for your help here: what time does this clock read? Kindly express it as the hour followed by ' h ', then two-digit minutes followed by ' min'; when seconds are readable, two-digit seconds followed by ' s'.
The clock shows 2 h 20 min
